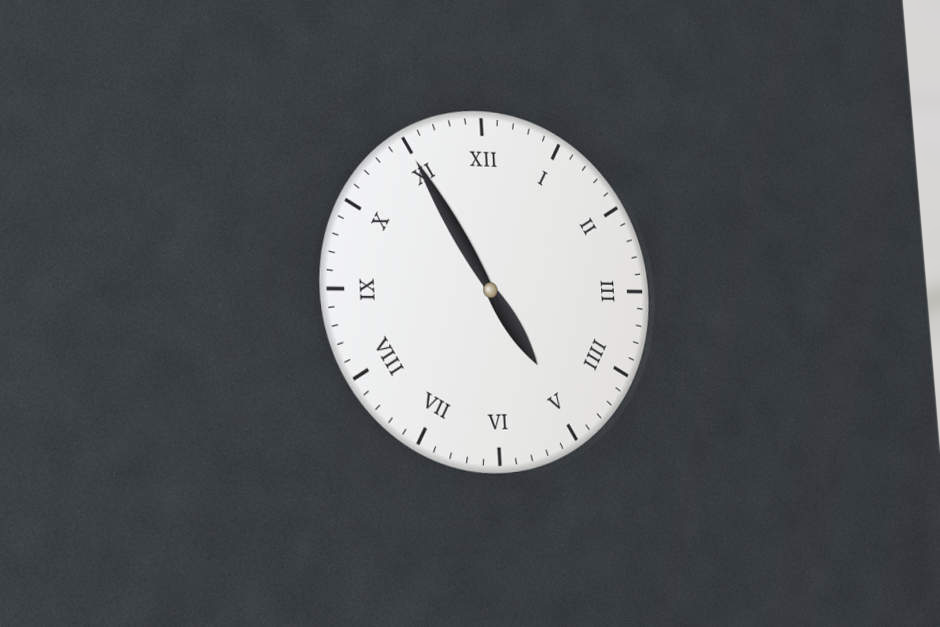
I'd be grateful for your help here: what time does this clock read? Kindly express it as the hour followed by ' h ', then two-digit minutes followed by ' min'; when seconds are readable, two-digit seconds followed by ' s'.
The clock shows 4 h 55 min
